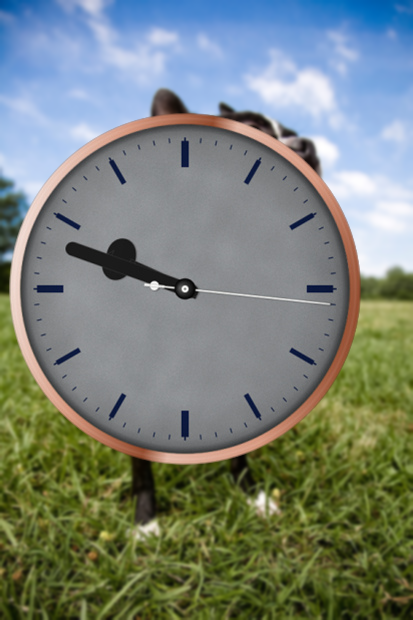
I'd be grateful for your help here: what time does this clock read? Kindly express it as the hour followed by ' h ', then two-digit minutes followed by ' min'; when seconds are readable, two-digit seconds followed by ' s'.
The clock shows 9 h 48 min 16 s
